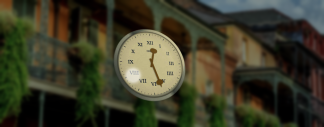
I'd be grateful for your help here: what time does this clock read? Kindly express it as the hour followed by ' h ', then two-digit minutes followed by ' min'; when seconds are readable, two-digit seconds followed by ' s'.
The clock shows 12 h 27 min
